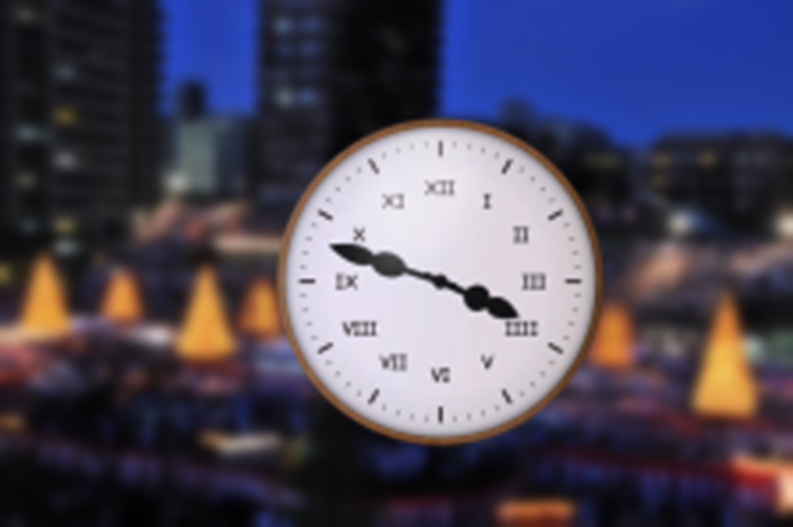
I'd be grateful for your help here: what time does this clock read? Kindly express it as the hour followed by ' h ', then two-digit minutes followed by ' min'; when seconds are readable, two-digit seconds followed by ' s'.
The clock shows 3 h 48 min
